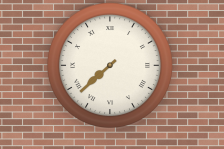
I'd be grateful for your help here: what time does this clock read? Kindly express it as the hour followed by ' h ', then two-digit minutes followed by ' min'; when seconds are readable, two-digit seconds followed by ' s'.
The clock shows 7 h 38 min
